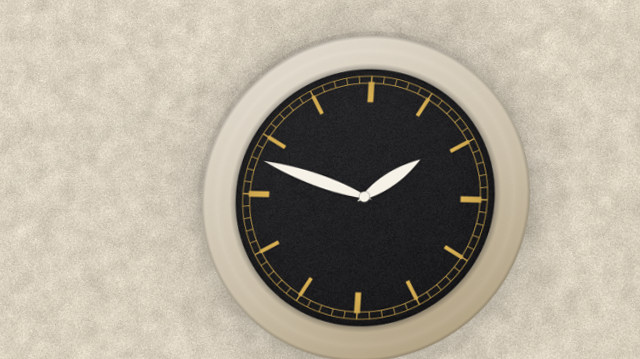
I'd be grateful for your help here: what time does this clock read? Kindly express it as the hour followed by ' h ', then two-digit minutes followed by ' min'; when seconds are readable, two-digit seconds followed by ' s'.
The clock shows 1 h 48 min
